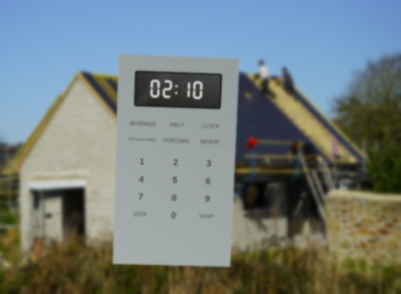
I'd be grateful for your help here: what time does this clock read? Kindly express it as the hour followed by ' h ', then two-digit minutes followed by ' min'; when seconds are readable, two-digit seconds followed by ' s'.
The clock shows 2 h 10 min
